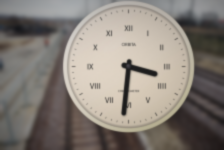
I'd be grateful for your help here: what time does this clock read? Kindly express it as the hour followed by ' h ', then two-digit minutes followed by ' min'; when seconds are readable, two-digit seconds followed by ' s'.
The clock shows 3 h 31 min
